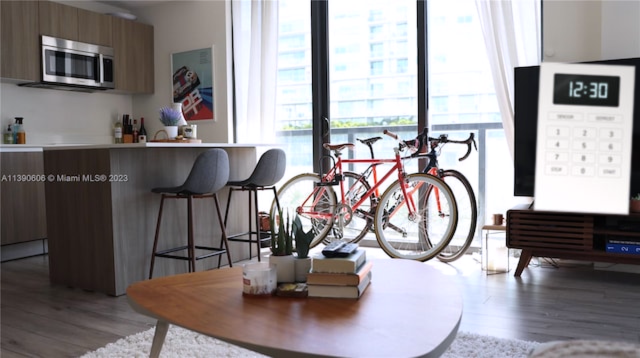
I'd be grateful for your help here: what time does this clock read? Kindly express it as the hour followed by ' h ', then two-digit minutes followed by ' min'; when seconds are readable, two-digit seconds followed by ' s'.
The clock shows 12 h 30 min
